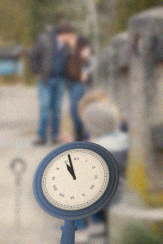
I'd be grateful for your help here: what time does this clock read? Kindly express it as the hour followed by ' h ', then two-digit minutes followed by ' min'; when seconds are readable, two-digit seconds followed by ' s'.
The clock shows 10 h 57 min
